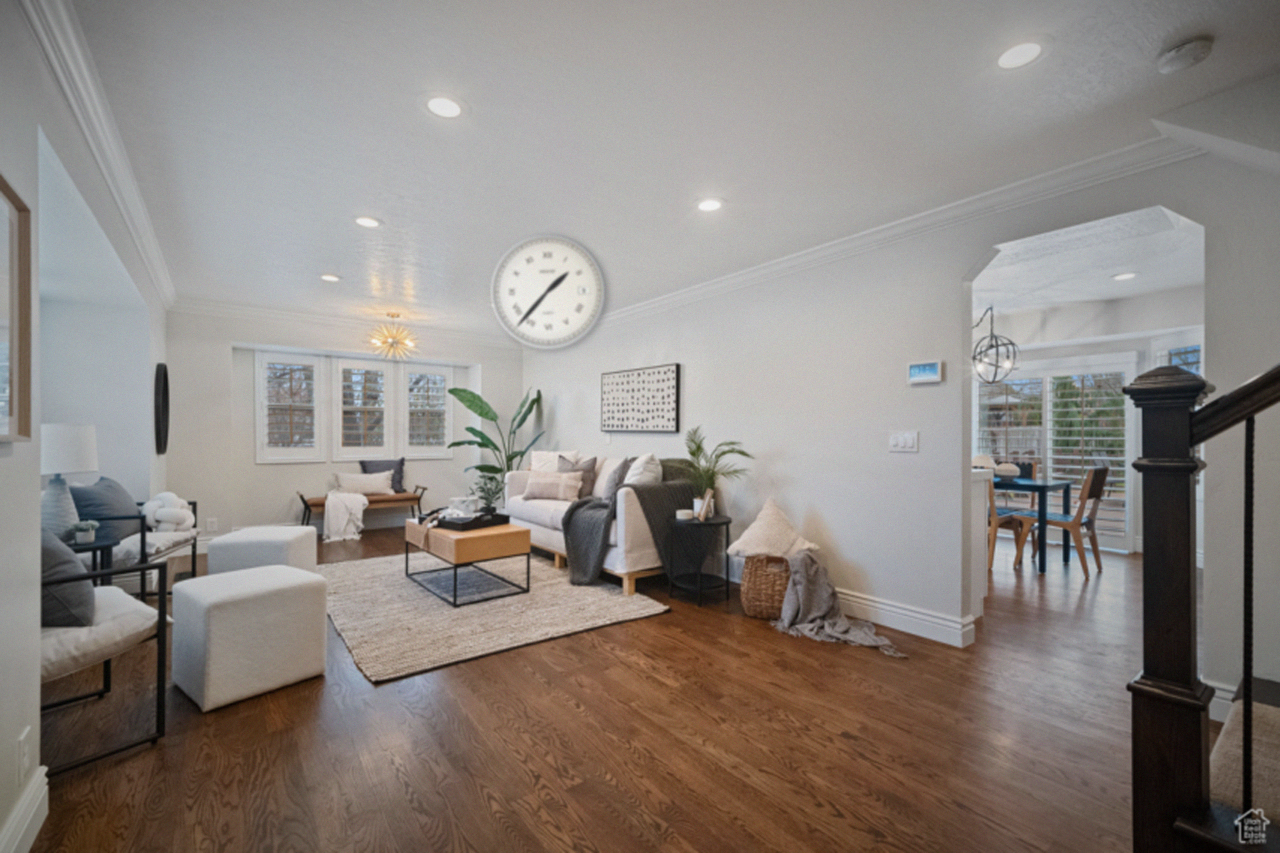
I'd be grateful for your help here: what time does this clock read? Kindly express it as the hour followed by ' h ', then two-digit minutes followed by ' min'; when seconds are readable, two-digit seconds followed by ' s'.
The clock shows 1 h 37 min
